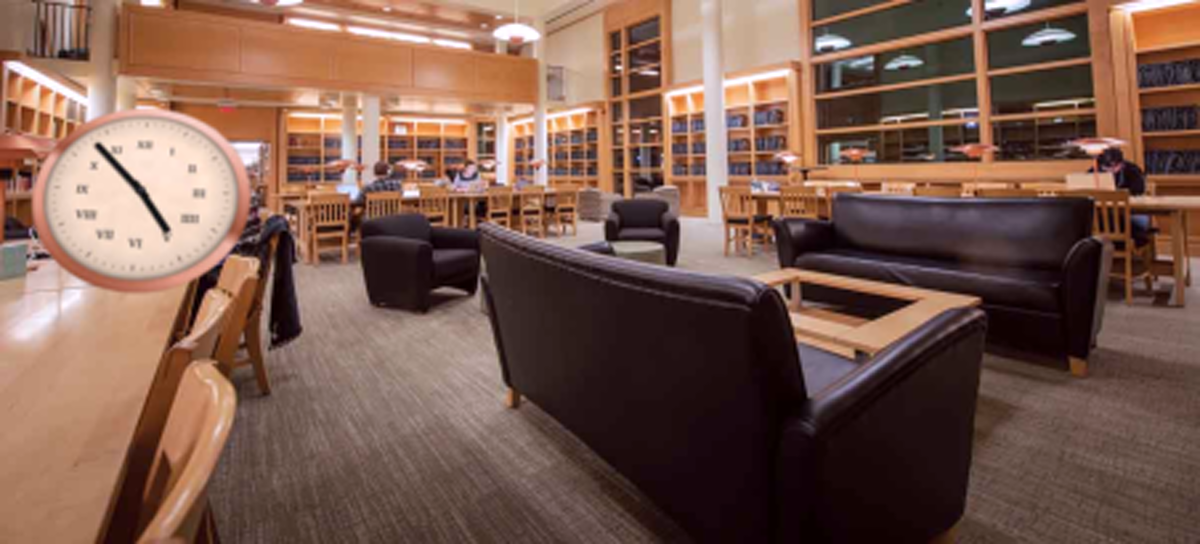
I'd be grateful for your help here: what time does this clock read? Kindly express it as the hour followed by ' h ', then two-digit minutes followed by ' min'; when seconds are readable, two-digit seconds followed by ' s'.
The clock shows 4 h 53 min
